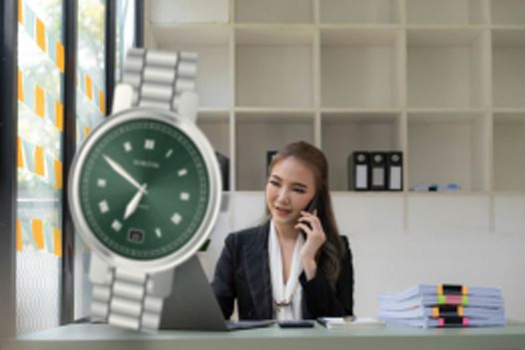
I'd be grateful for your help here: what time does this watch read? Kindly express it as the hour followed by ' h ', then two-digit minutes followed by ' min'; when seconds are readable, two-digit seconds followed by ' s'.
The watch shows 6 h 50 min
